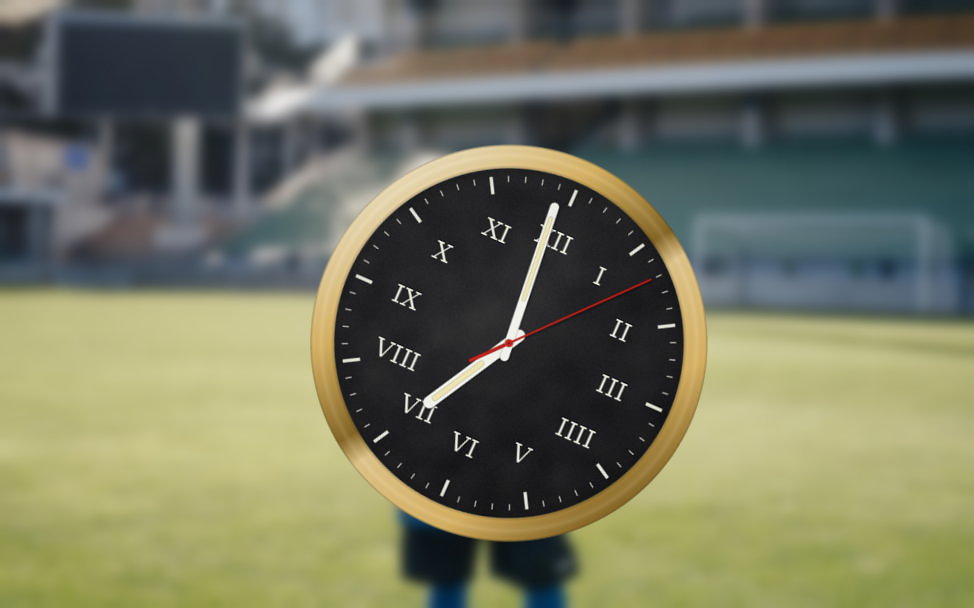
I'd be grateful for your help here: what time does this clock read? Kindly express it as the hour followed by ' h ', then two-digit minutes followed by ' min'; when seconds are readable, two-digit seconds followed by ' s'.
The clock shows 6 h 59 min 07 s
